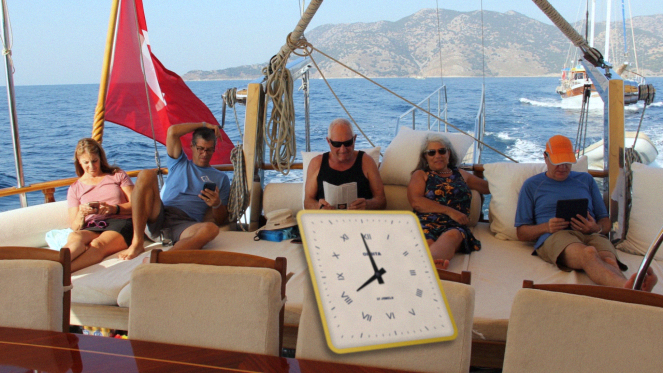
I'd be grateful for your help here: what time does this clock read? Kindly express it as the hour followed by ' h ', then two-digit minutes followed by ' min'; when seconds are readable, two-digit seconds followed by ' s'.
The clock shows 7 h 59 min
